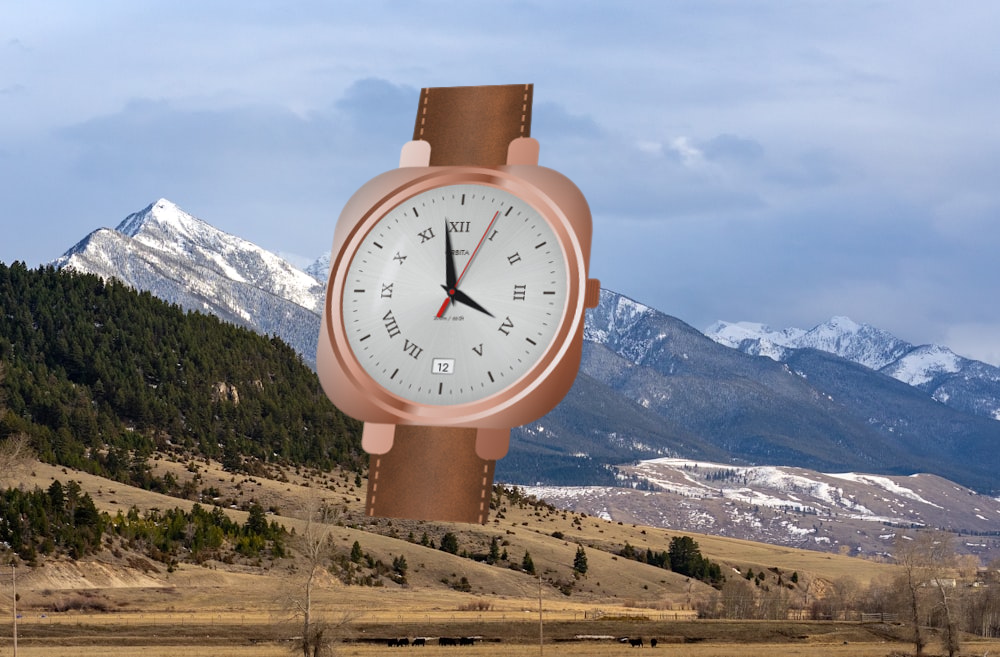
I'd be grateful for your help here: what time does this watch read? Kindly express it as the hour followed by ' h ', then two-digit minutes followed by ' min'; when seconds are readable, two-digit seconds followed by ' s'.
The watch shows 3 h 58 min 04 s
